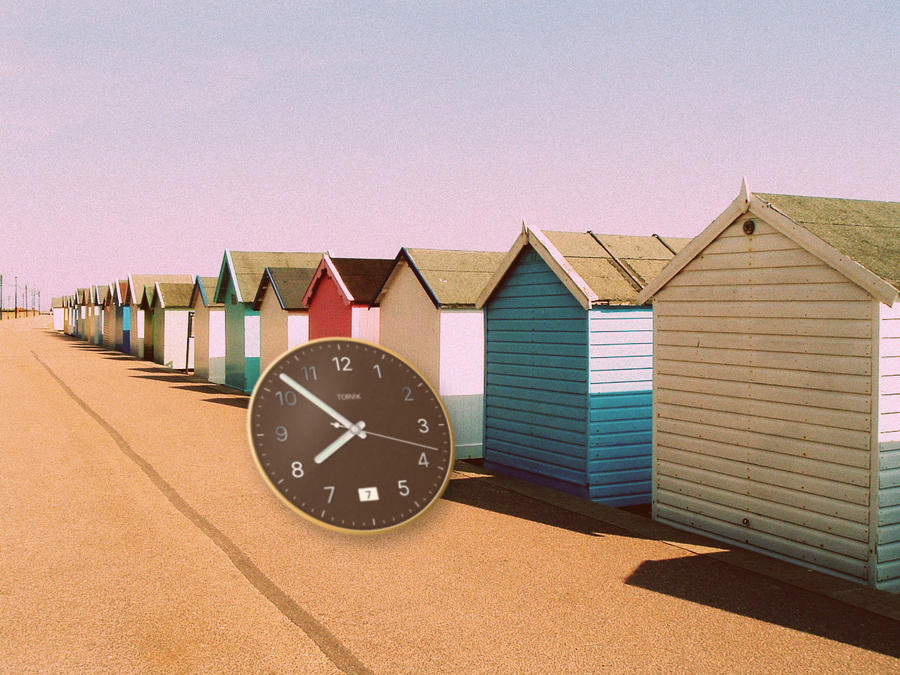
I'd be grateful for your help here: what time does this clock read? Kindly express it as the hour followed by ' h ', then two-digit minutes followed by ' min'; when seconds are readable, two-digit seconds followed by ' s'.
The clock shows 7 h 52 min 18 s
